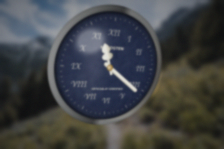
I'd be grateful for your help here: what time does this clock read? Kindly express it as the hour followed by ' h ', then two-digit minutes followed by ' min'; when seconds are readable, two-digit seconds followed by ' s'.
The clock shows 11 h 21 min
